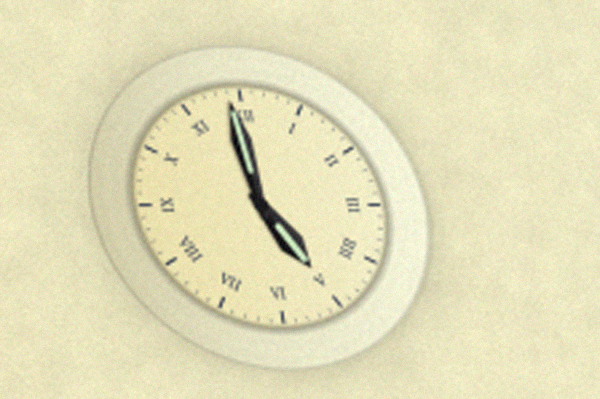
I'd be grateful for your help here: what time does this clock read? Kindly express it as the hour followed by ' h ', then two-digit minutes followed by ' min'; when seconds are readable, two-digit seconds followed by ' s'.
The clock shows 4 h 59 min
